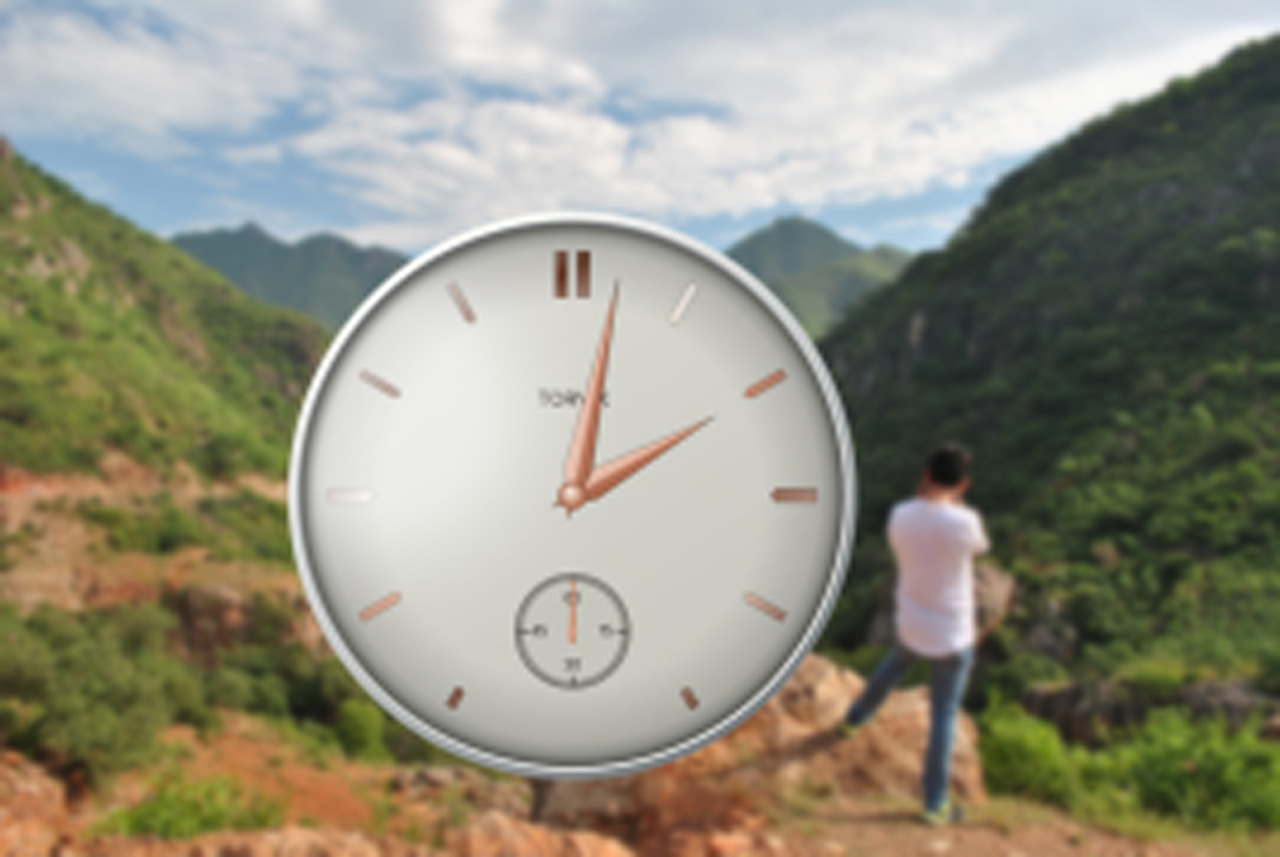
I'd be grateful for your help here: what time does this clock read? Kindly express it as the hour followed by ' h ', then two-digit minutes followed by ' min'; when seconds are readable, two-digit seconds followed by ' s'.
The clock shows 2 h 02 min
